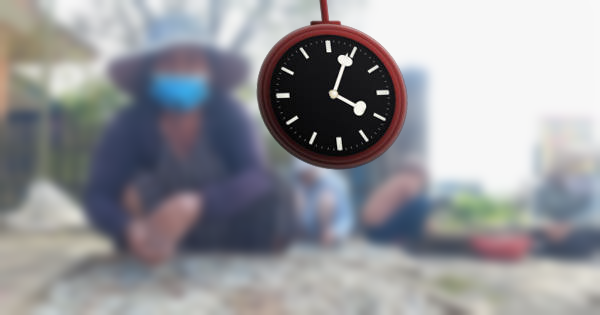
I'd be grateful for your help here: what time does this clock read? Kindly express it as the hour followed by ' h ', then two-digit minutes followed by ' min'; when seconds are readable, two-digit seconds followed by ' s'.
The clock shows 4 h 04 min
